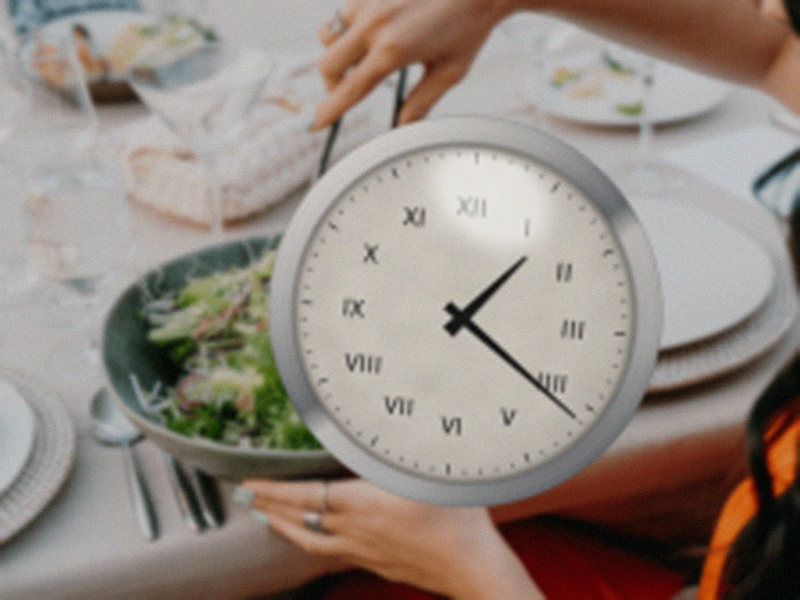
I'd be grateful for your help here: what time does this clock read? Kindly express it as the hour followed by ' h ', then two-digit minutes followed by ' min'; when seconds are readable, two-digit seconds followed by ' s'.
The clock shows 1 h 21 min
